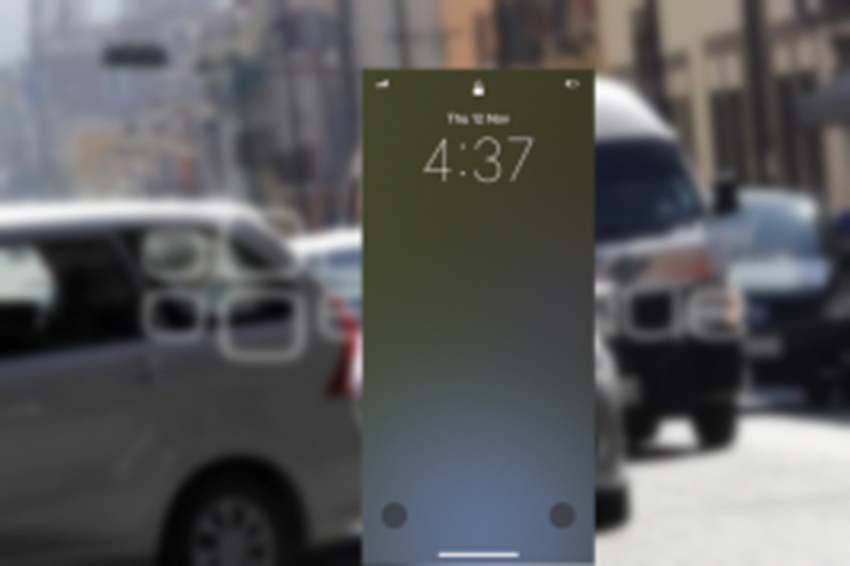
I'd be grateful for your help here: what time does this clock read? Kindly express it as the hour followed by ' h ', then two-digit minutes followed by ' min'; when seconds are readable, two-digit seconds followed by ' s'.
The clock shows 4 h 37 min
